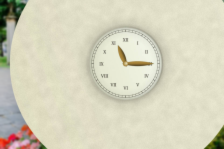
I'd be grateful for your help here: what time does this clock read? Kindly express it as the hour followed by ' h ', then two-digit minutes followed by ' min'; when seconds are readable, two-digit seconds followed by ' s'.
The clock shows 11 h 15 min
